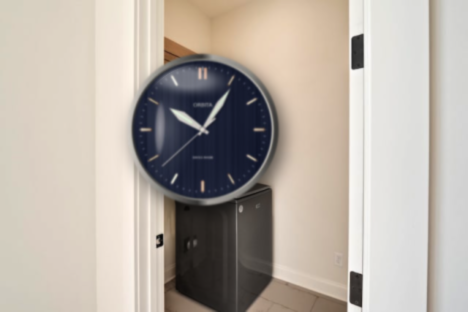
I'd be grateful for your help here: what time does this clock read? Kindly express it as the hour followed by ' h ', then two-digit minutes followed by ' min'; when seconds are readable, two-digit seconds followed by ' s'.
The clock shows 10 h 05 min 38 s
